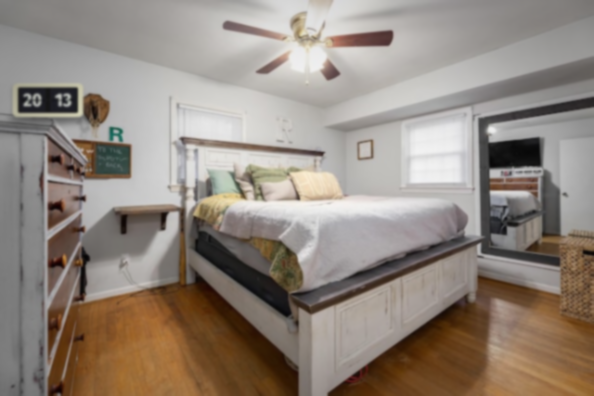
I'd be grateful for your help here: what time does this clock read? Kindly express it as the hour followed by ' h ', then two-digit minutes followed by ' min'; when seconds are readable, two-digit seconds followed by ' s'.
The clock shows 20 h 13 min
